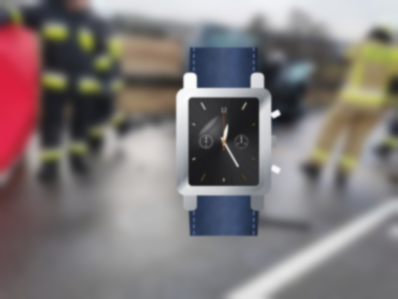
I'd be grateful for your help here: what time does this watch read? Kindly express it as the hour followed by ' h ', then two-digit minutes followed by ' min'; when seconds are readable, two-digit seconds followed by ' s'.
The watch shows 12 h 25 min
